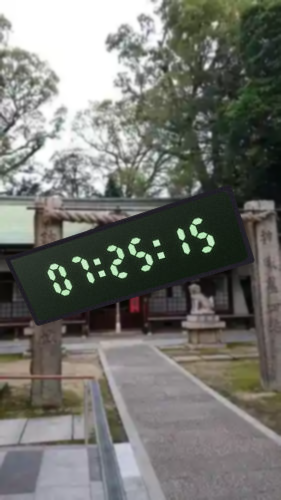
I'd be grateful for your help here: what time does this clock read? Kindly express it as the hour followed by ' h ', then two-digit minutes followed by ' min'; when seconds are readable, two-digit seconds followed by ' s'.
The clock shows 7 h 25 min 15 s
